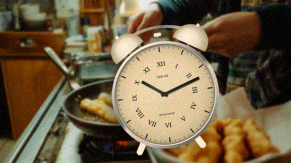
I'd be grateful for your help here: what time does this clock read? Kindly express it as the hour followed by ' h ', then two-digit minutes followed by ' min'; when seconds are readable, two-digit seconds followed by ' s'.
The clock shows 10 h 12 min
